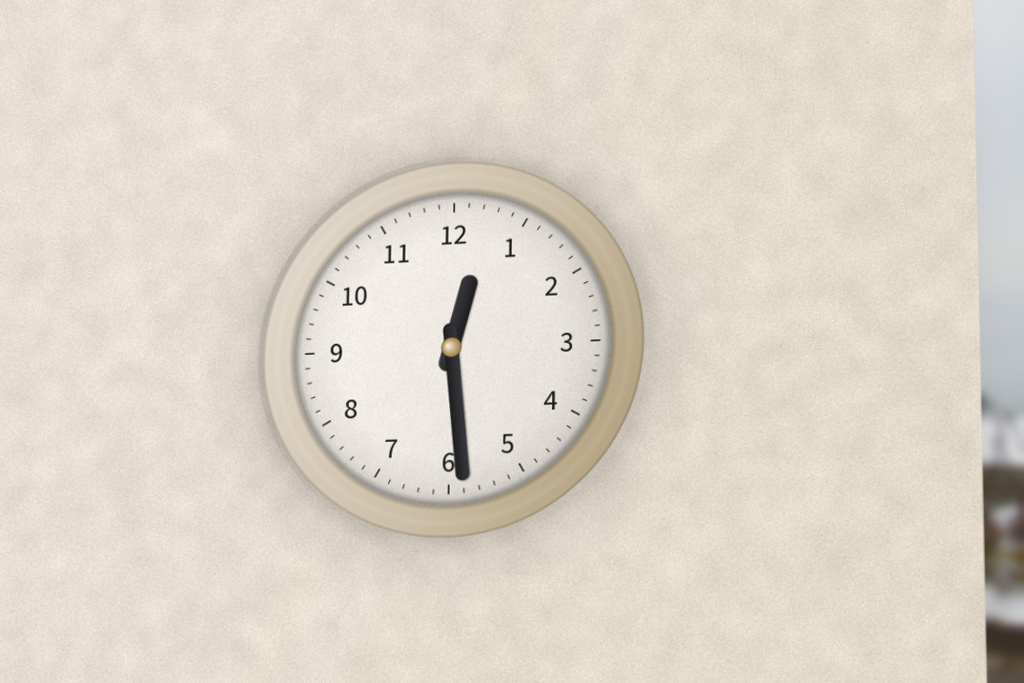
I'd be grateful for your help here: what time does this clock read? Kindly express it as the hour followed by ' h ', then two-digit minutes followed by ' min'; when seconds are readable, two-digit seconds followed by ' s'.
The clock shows 12 h 29 min
